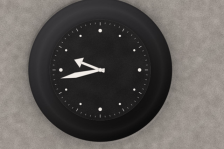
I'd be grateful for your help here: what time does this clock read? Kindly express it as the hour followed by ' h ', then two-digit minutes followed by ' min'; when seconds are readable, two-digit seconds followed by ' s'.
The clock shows 9 h 43 min
